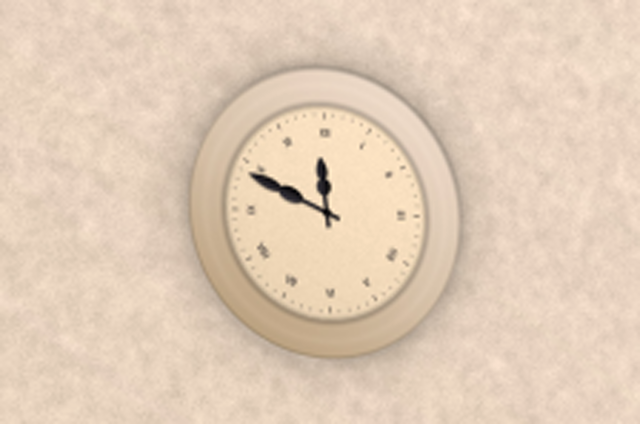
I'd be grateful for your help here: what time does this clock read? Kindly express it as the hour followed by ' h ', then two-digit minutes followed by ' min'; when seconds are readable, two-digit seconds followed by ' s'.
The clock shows 11 h 49 min
